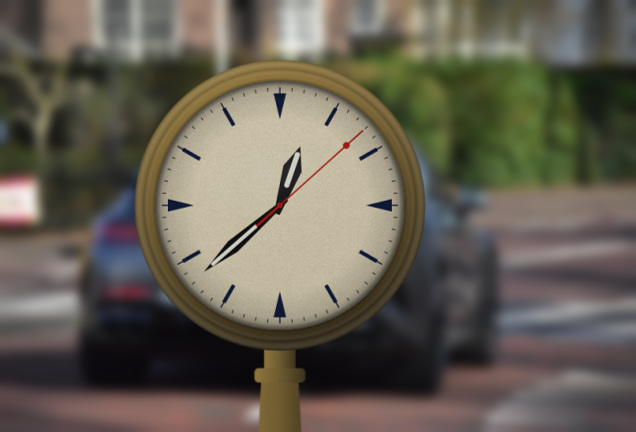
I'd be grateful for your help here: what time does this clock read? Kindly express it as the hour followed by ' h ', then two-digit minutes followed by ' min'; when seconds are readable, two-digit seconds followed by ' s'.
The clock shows 12 h 38 min 08 s
